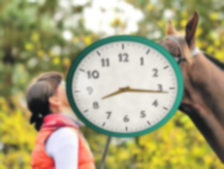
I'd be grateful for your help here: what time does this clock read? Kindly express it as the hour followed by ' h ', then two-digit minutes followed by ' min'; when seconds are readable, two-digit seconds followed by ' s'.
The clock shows 8 h 16 min
